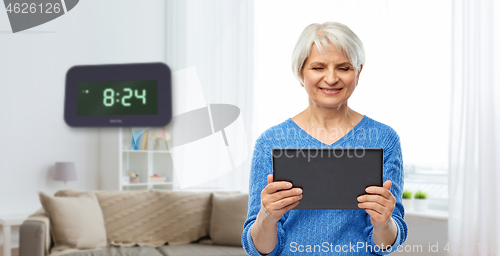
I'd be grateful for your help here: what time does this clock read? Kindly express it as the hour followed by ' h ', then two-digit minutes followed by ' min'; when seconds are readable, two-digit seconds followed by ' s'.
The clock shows 8 h 24 min
